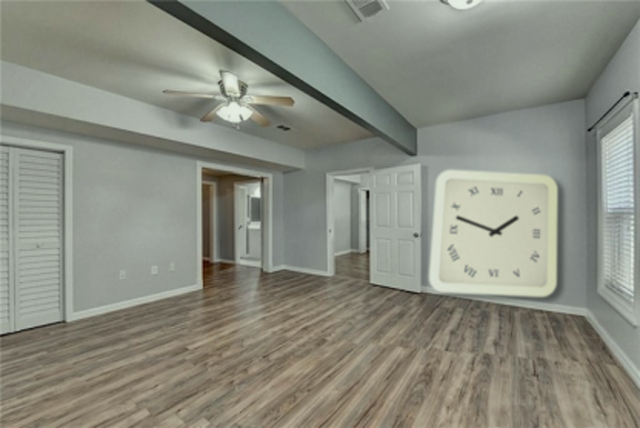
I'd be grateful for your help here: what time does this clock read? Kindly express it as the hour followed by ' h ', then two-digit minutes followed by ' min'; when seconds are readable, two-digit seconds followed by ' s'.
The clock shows 1 h 48 min
